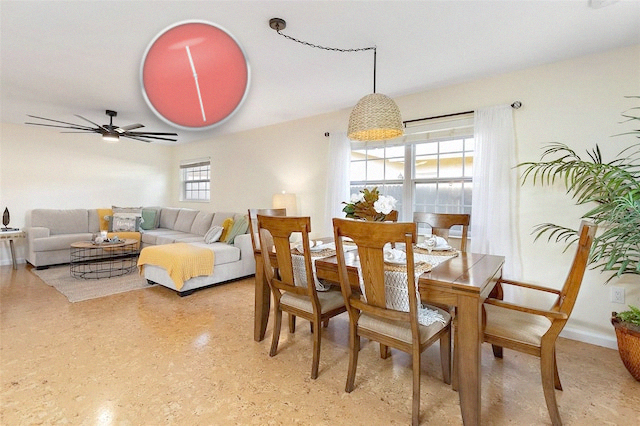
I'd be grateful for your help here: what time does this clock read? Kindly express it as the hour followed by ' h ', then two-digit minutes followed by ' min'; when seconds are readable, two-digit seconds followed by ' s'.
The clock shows 11 h 28 min
